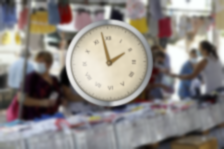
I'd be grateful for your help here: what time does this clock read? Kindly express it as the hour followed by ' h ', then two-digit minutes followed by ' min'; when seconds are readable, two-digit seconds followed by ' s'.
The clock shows 1 h 58 min
